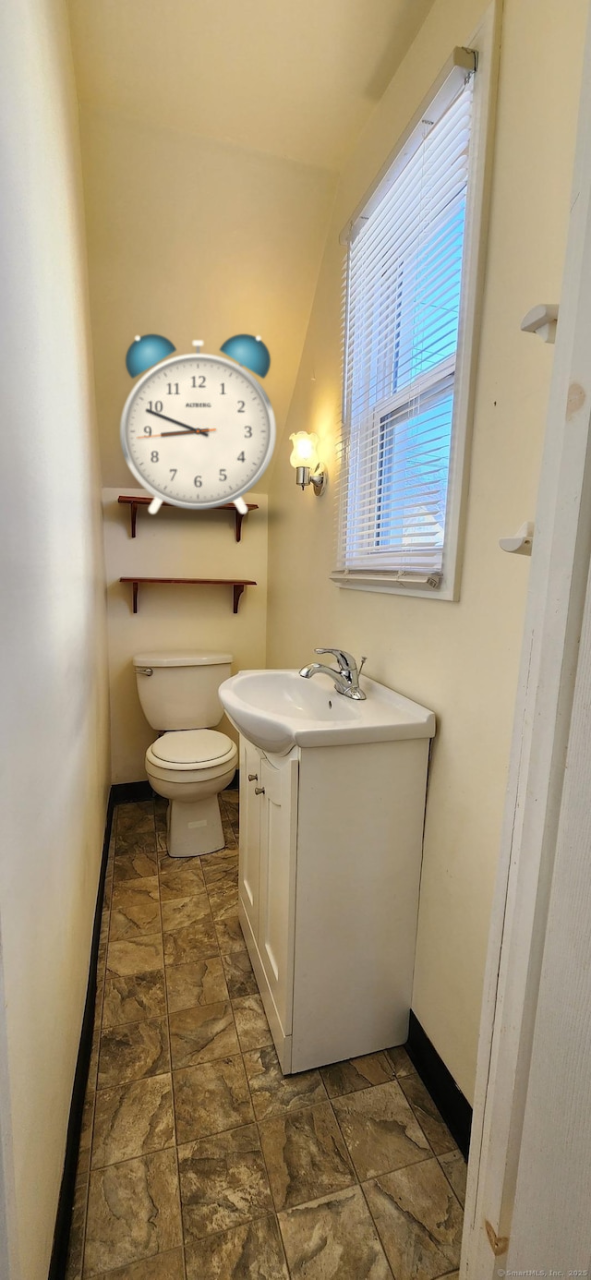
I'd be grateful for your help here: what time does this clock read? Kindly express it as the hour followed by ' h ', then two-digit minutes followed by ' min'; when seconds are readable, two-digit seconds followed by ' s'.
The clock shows 8 h 48 min 44 s
